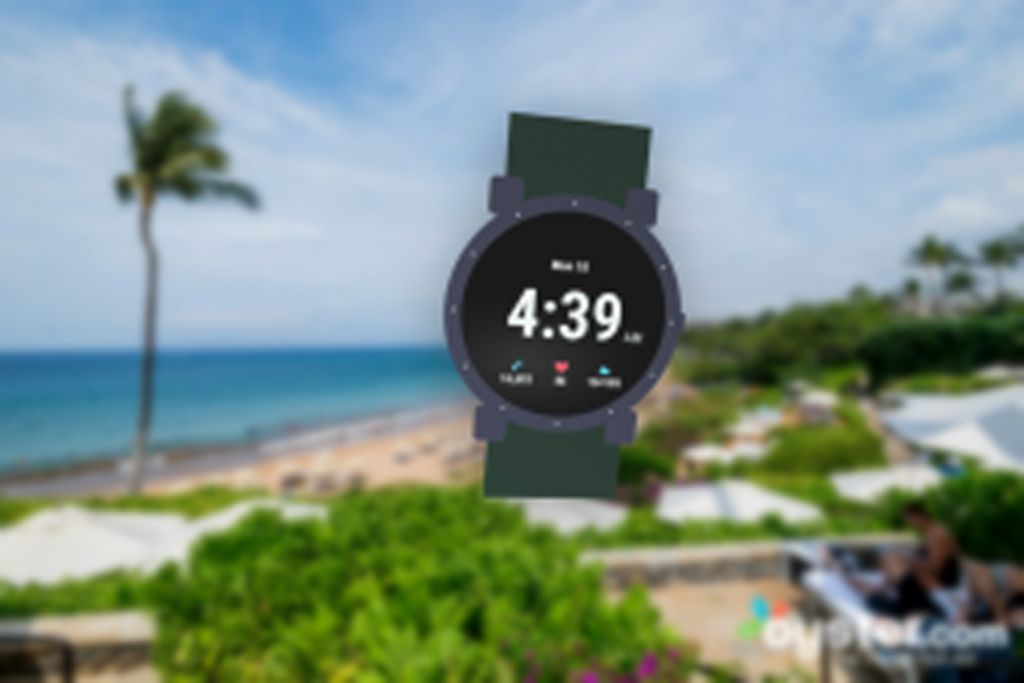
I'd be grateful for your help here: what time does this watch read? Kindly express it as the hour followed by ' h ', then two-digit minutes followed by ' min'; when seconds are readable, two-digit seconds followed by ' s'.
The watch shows 4 h 39 min
